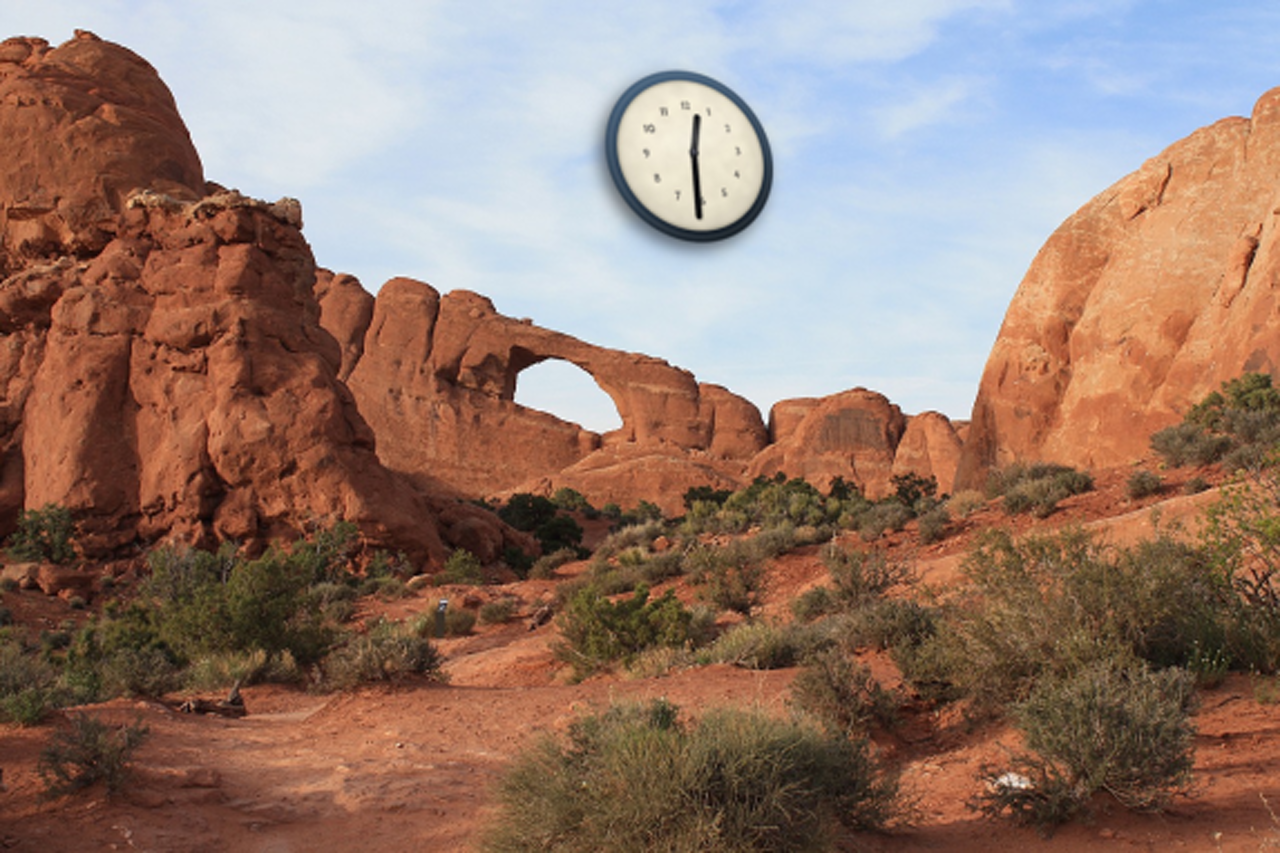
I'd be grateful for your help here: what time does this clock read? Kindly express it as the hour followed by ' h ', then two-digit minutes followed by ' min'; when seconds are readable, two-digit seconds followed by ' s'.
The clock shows 12 h 31 min
